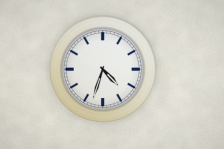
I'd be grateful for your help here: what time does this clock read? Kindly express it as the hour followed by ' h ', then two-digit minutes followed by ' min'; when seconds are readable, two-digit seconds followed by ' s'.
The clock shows 4 h 33 min
